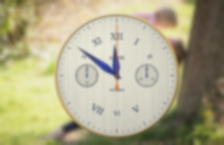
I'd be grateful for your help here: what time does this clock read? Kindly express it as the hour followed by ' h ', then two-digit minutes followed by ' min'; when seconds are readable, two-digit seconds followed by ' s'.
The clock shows 11 h 51 min
